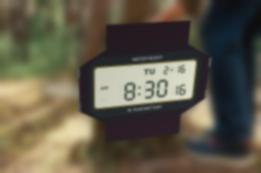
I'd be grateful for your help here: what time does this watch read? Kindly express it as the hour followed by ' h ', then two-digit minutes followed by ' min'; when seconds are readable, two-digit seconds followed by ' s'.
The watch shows 8 h 30 min 16 s
